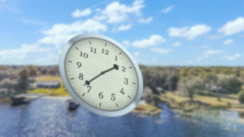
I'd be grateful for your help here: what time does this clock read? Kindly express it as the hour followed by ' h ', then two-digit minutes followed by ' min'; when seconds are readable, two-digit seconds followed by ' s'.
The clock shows 1 h 37 min
